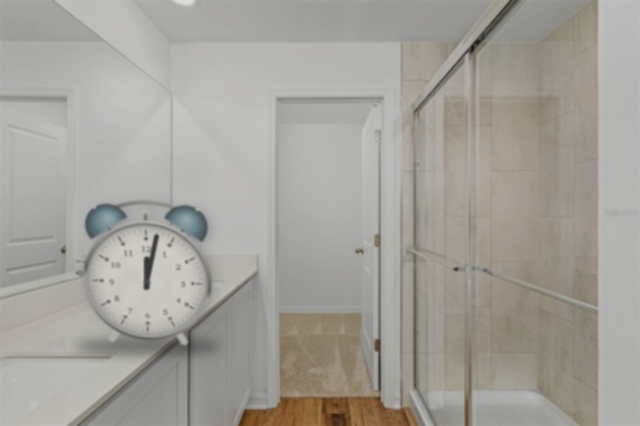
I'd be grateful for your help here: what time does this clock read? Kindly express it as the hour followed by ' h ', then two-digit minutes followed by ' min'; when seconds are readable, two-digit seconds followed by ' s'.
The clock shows 12 h 02 min
